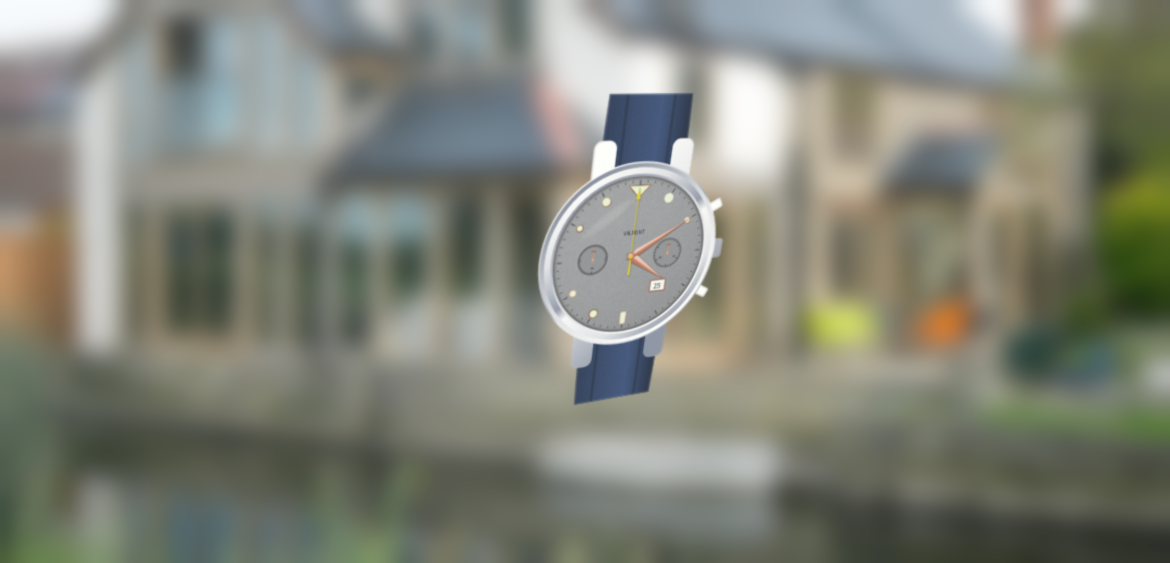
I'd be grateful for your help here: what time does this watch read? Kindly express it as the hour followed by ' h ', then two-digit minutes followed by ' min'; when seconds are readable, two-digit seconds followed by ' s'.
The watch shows 4 h 10 min
